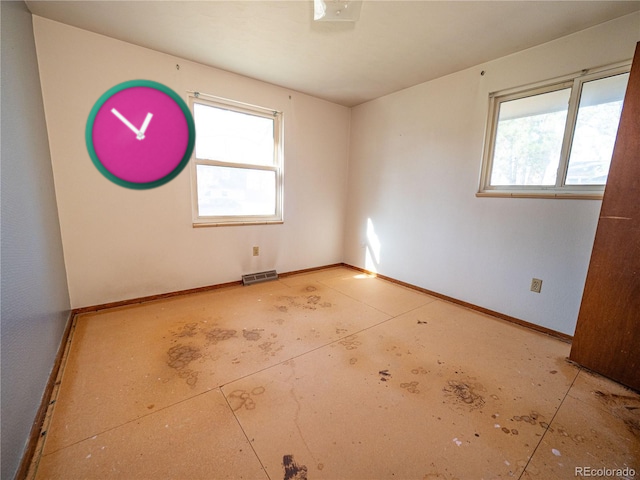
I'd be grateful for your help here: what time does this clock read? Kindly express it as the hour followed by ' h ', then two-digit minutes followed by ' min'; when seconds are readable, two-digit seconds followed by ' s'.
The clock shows 12 h 52 min
